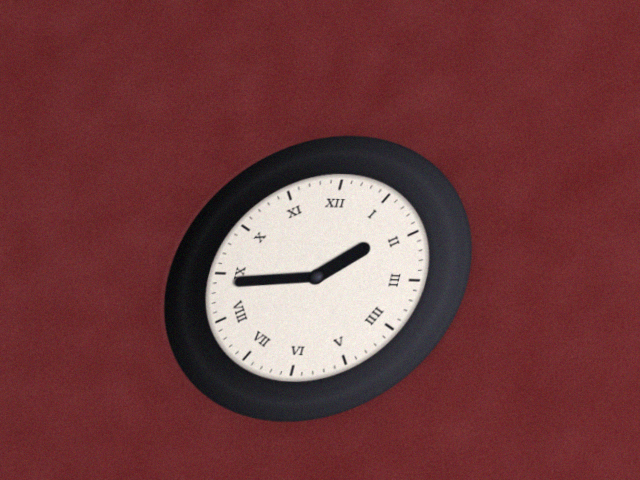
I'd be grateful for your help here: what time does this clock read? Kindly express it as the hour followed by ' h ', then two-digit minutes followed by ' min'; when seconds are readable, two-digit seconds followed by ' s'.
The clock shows 1 h 44 min
